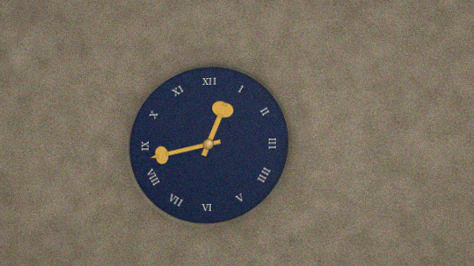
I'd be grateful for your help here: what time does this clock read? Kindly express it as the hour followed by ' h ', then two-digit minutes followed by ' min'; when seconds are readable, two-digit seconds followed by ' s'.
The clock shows 12 h 43 min
